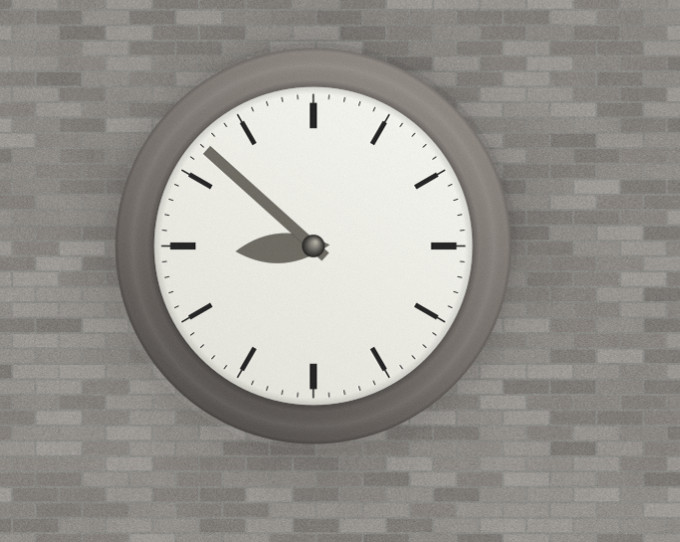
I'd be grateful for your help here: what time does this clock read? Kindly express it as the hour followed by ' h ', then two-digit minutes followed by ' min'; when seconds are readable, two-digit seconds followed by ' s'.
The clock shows 8 h 52 min
